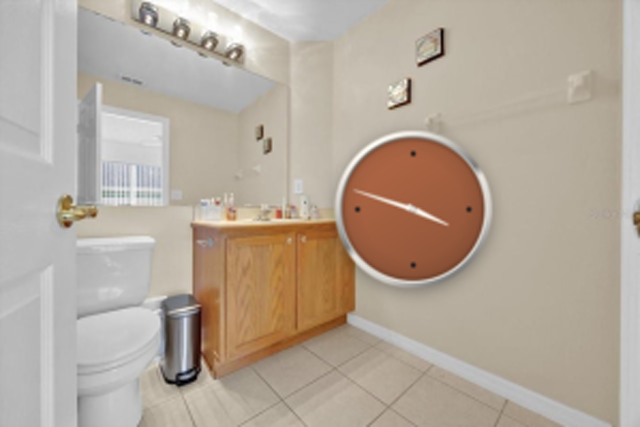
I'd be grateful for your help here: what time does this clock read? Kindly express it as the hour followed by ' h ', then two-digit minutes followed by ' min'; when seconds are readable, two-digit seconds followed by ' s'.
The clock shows 3 h 48 min
